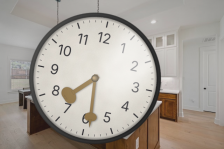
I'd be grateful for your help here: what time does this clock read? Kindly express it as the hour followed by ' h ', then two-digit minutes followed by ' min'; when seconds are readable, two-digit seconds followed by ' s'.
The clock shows 7 h 29 min
